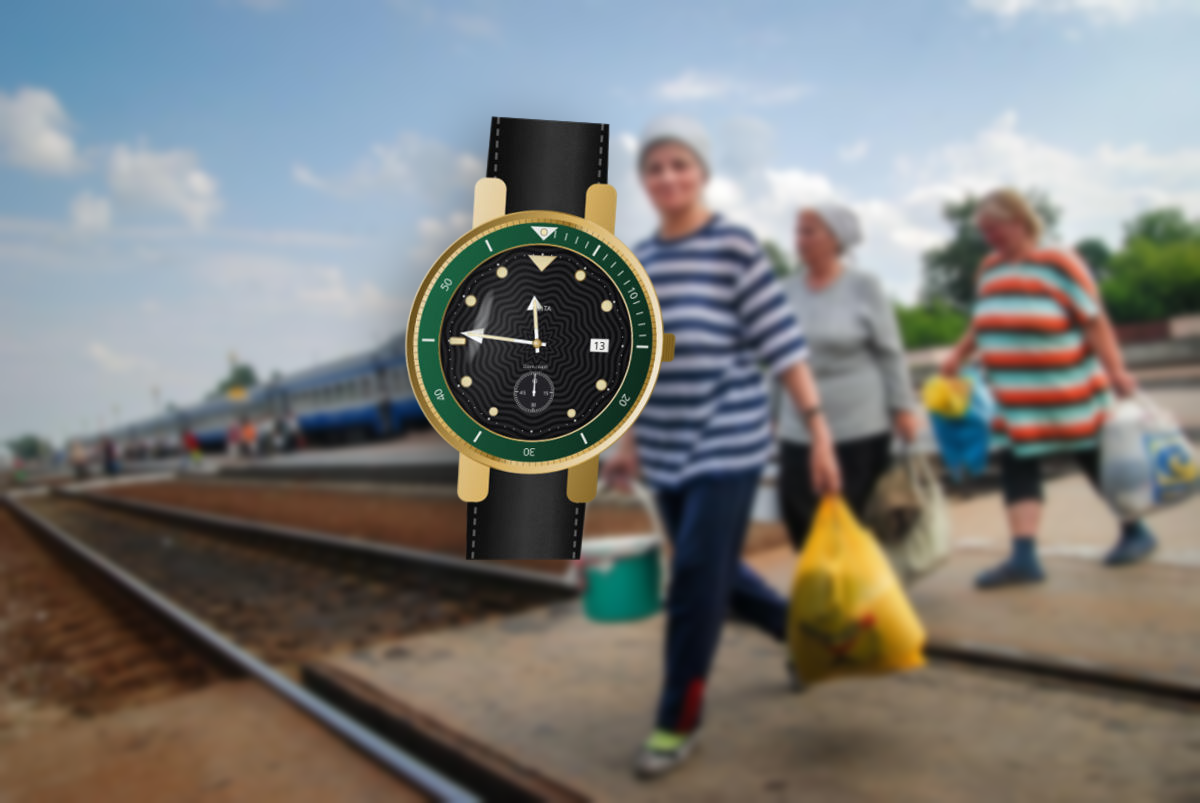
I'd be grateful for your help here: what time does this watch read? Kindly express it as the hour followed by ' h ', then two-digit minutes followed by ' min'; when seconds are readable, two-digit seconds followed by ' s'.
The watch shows 11 h 46 min
